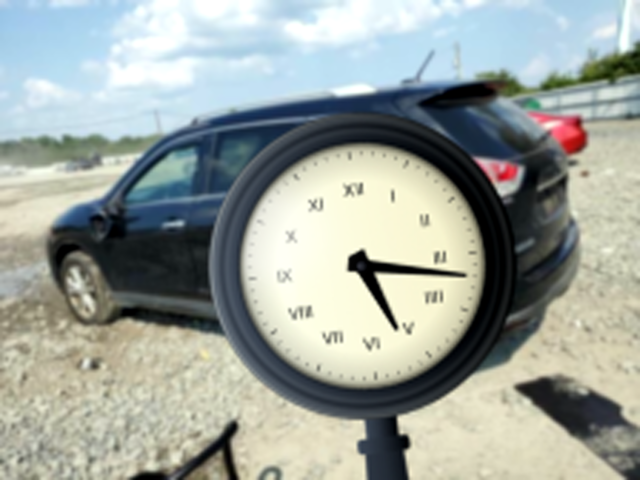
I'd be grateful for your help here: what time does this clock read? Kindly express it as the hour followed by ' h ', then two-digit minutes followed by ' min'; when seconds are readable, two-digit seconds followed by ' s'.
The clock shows 5 h 17 min
